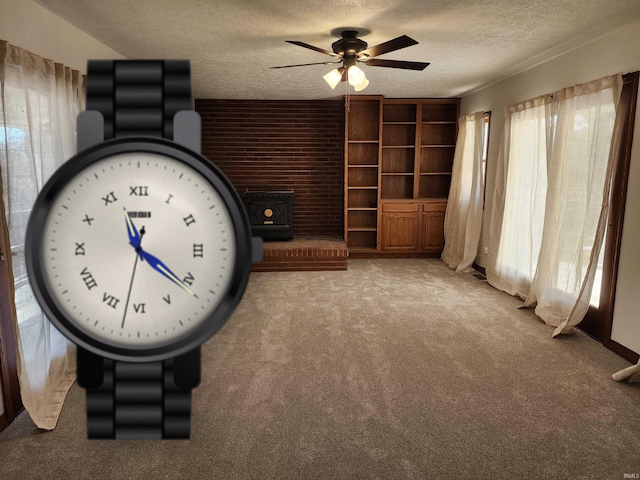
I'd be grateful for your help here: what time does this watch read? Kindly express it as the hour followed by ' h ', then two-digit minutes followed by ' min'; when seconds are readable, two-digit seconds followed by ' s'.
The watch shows 11 h 21 min 32 s
